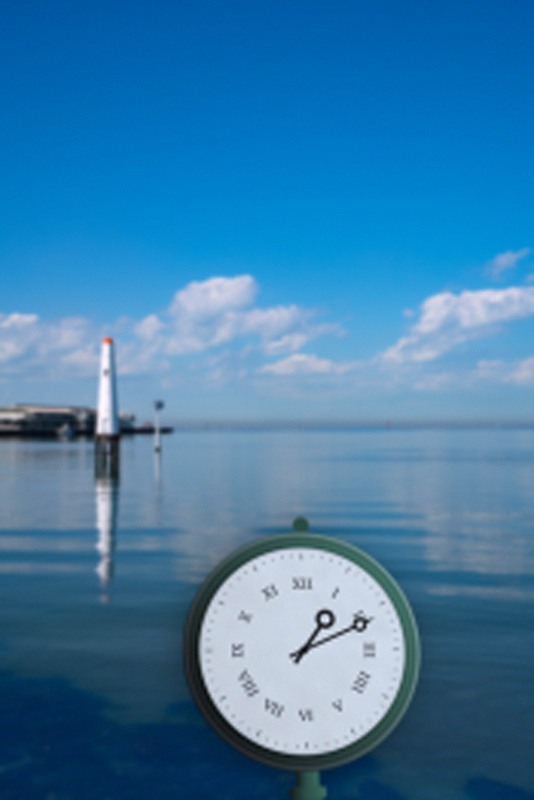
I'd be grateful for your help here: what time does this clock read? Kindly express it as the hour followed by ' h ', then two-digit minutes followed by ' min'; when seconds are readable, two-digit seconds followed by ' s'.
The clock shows 1 h 11 min
